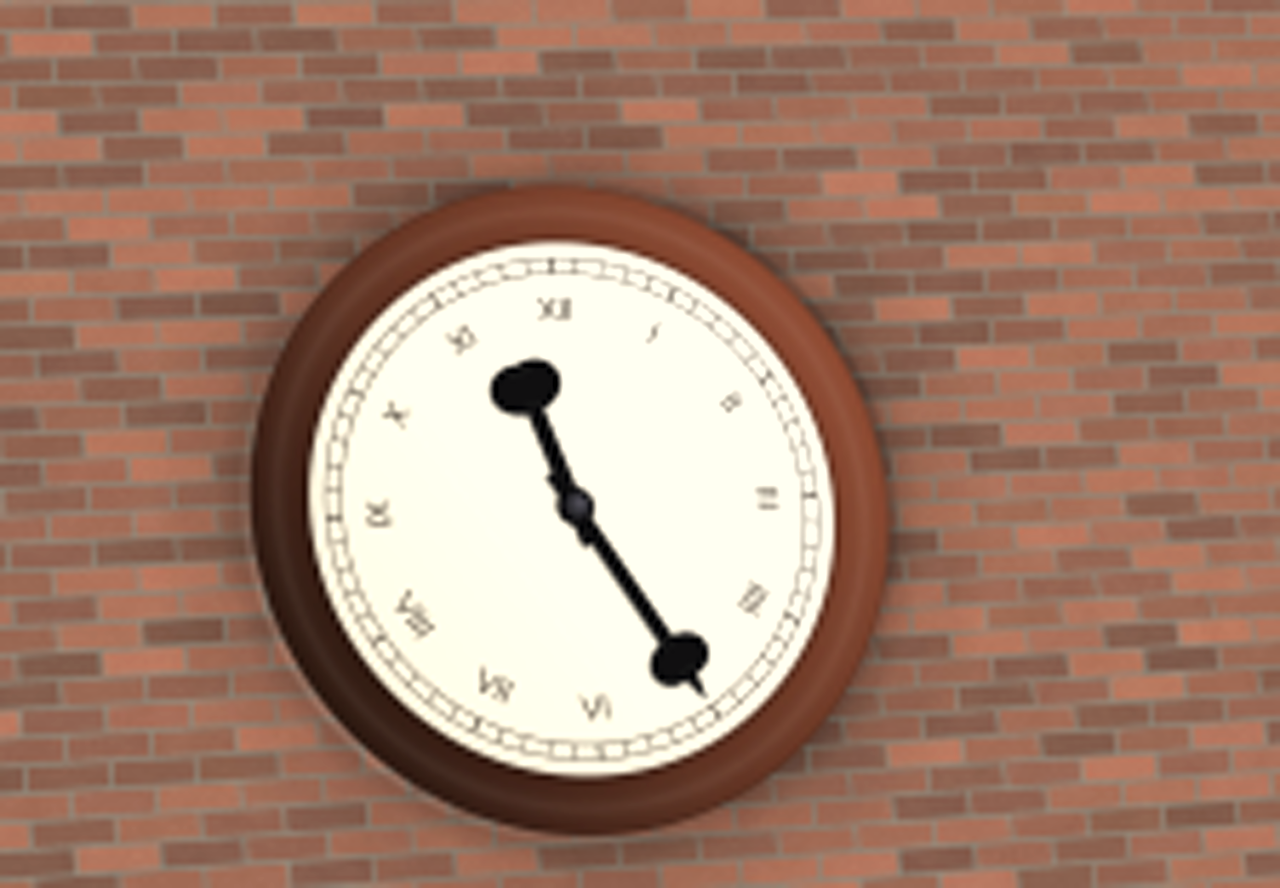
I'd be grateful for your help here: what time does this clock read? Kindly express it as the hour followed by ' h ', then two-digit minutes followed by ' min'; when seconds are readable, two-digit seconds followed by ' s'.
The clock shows 11 h 25 min
